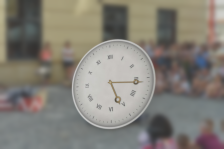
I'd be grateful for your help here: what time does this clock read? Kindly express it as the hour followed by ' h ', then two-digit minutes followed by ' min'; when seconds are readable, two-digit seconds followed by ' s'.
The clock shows 5 h 16 min
